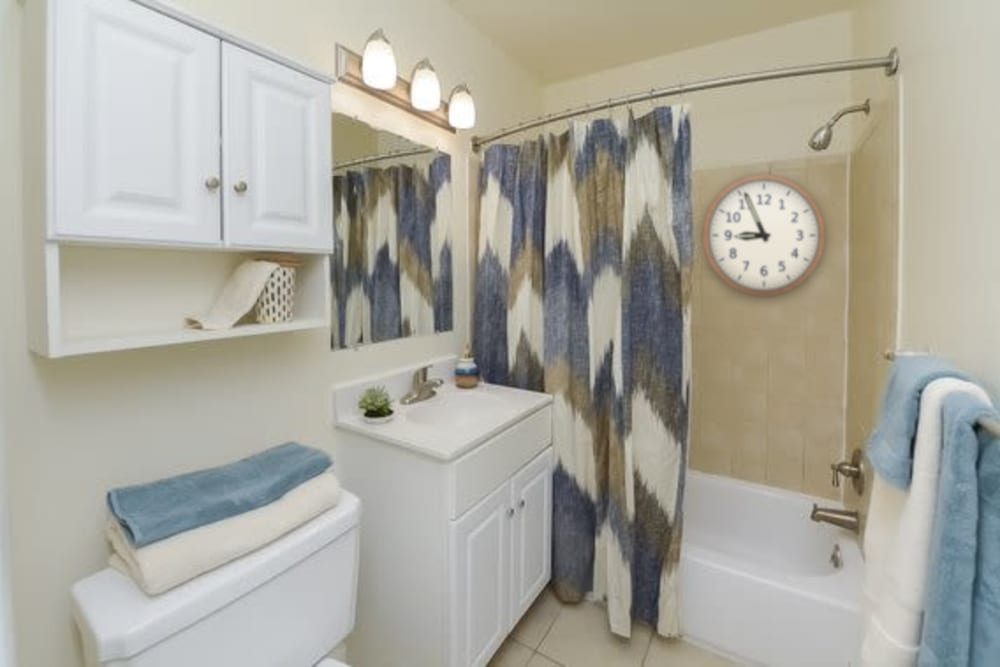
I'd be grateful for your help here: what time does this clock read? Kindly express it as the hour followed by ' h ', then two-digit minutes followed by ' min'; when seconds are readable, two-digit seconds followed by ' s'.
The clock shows 8 h 56 min
